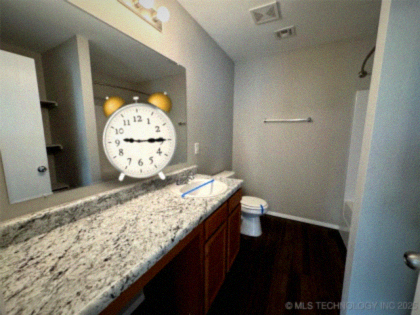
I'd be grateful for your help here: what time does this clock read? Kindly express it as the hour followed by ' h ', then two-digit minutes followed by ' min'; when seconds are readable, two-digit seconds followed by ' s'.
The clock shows 9 h 15 min
